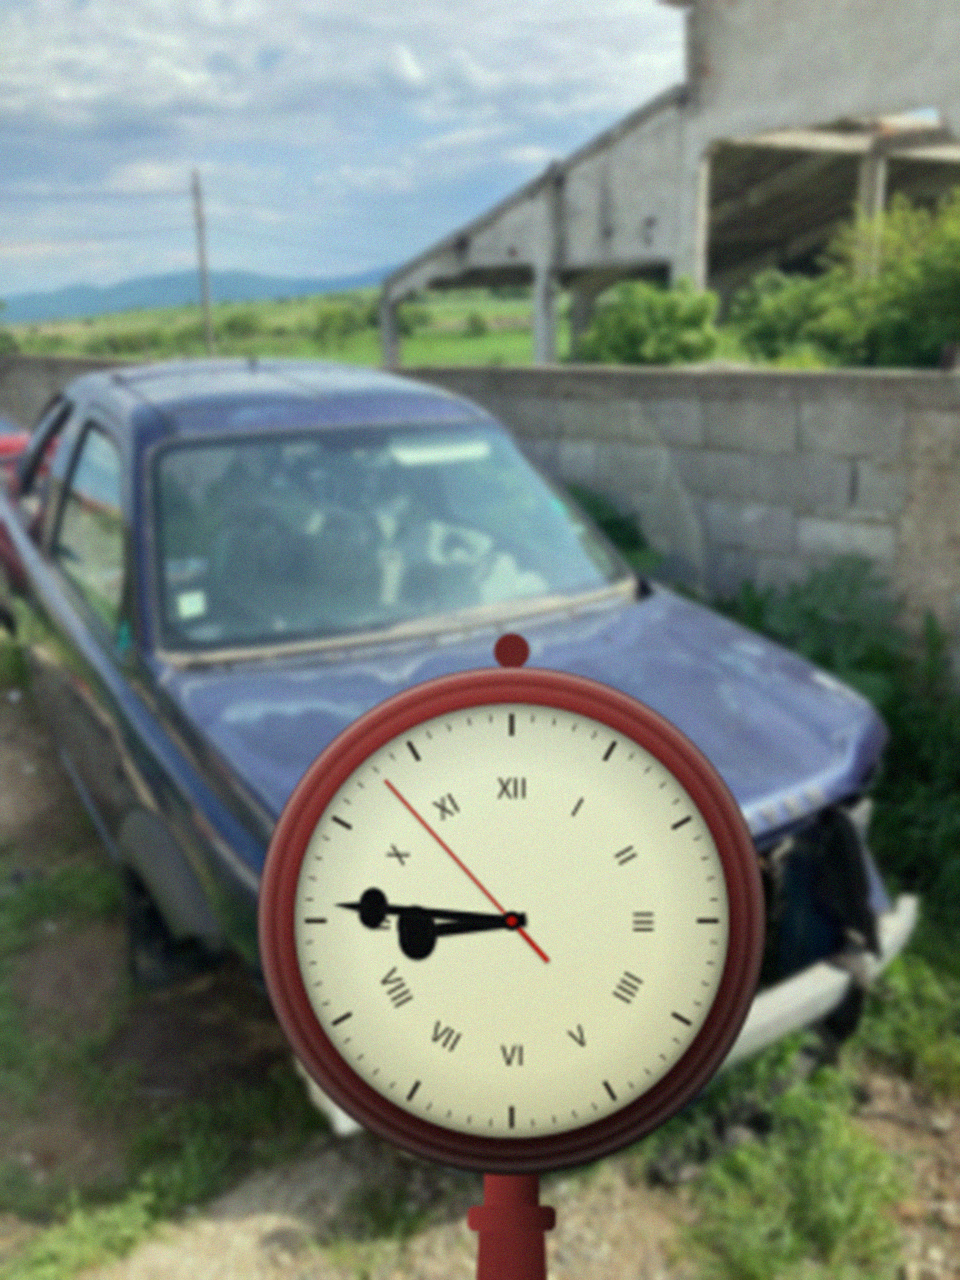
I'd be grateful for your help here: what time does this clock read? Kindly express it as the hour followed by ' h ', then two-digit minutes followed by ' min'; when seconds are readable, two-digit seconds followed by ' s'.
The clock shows 8 h 45 min 53 s
